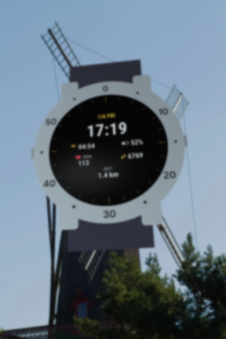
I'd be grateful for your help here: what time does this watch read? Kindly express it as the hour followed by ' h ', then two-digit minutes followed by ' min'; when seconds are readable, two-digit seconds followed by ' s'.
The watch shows 17 h 19 min
